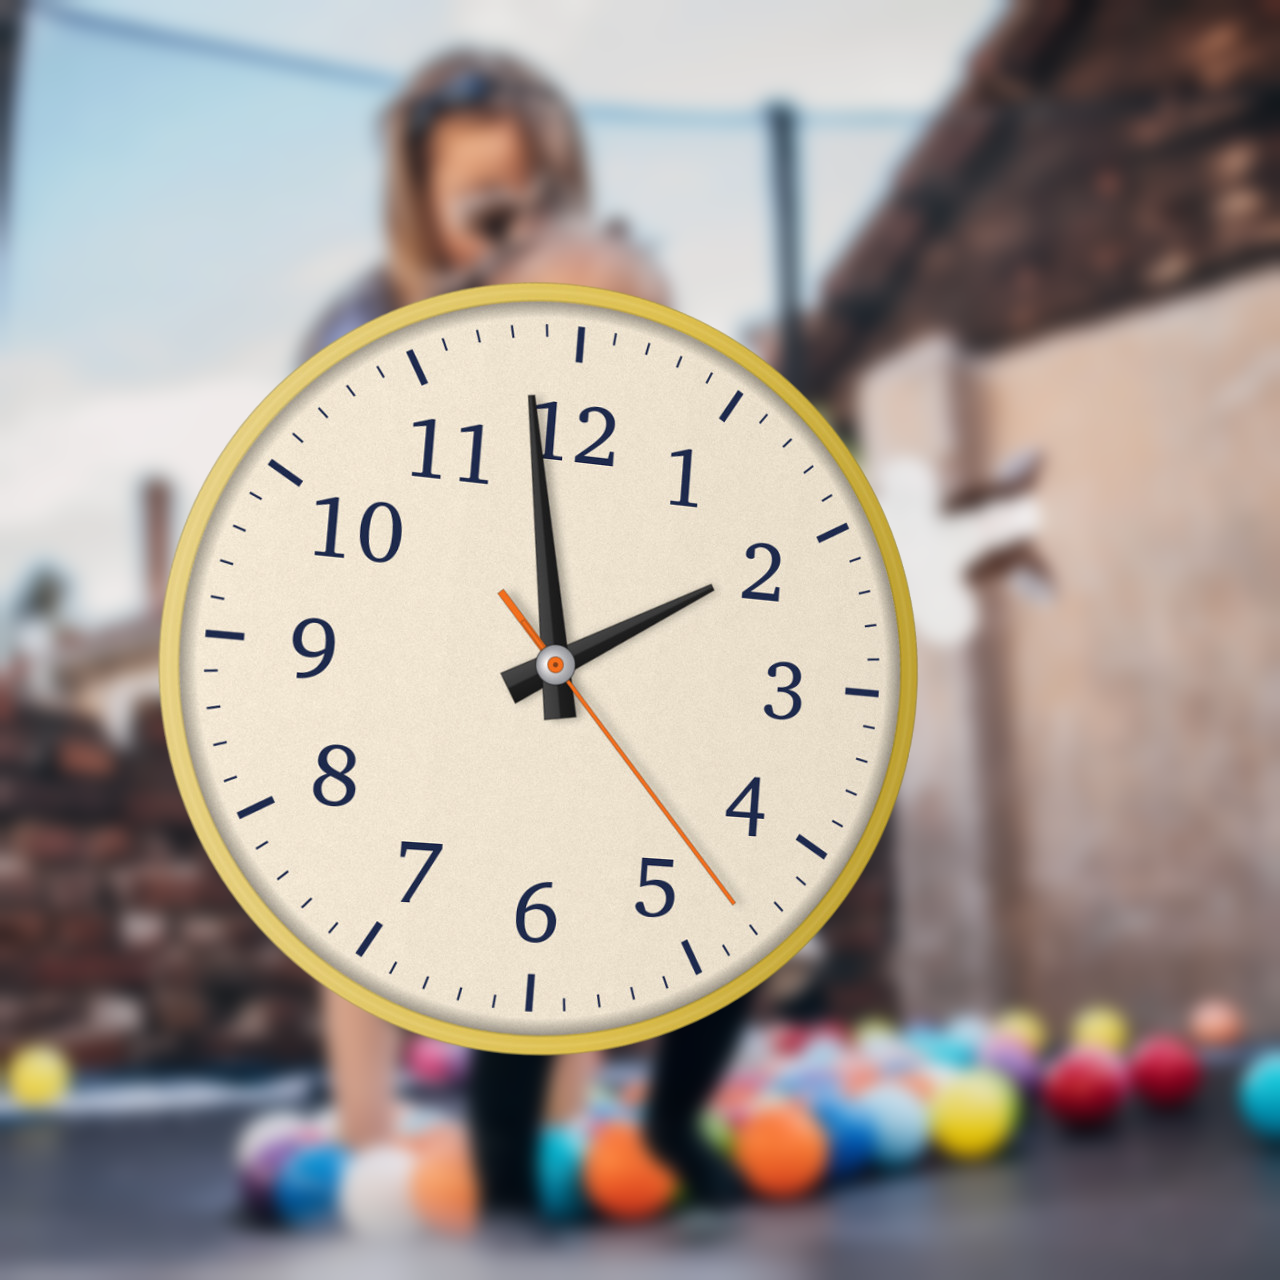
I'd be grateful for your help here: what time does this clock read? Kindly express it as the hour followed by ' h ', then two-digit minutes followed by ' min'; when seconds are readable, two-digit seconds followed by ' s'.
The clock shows 1 h 58 min 23 s
